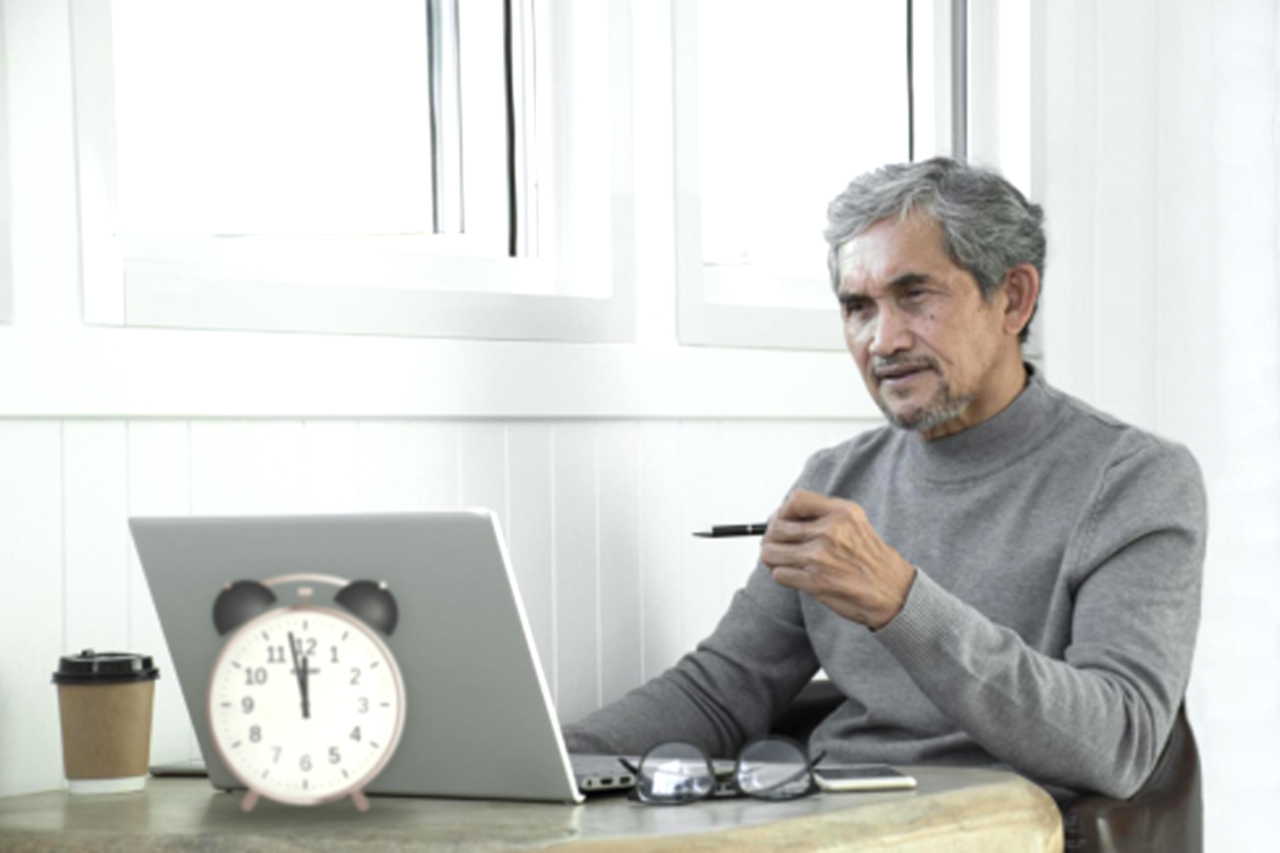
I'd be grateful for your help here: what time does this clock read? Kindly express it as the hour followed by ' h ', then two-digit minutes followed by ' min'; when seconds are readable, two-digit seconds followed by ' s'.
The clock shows 11 h 58 min
